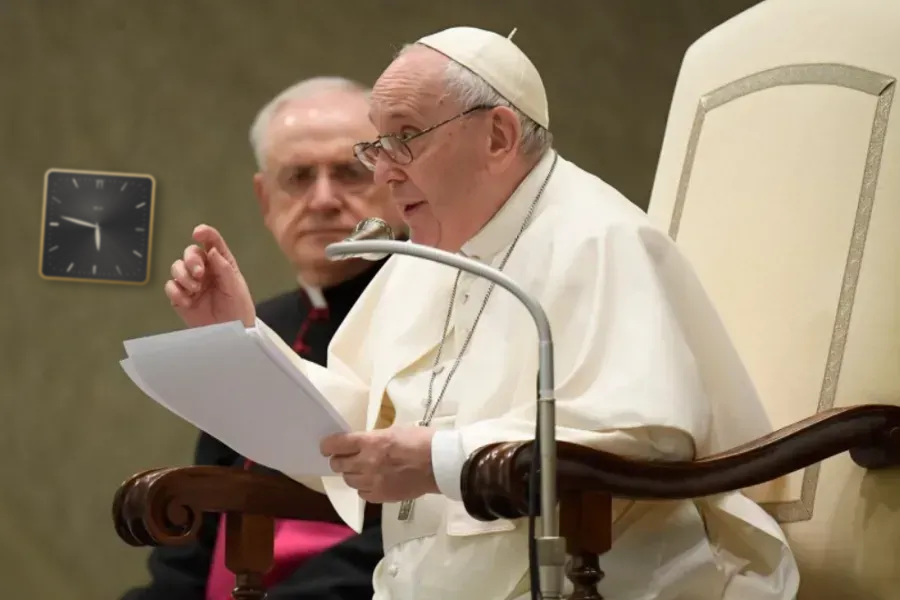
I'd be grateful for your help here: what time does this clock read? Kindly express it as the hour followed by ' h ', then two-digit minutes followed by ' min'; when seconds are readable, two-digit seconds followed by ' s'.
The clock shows 5 h 47 min
